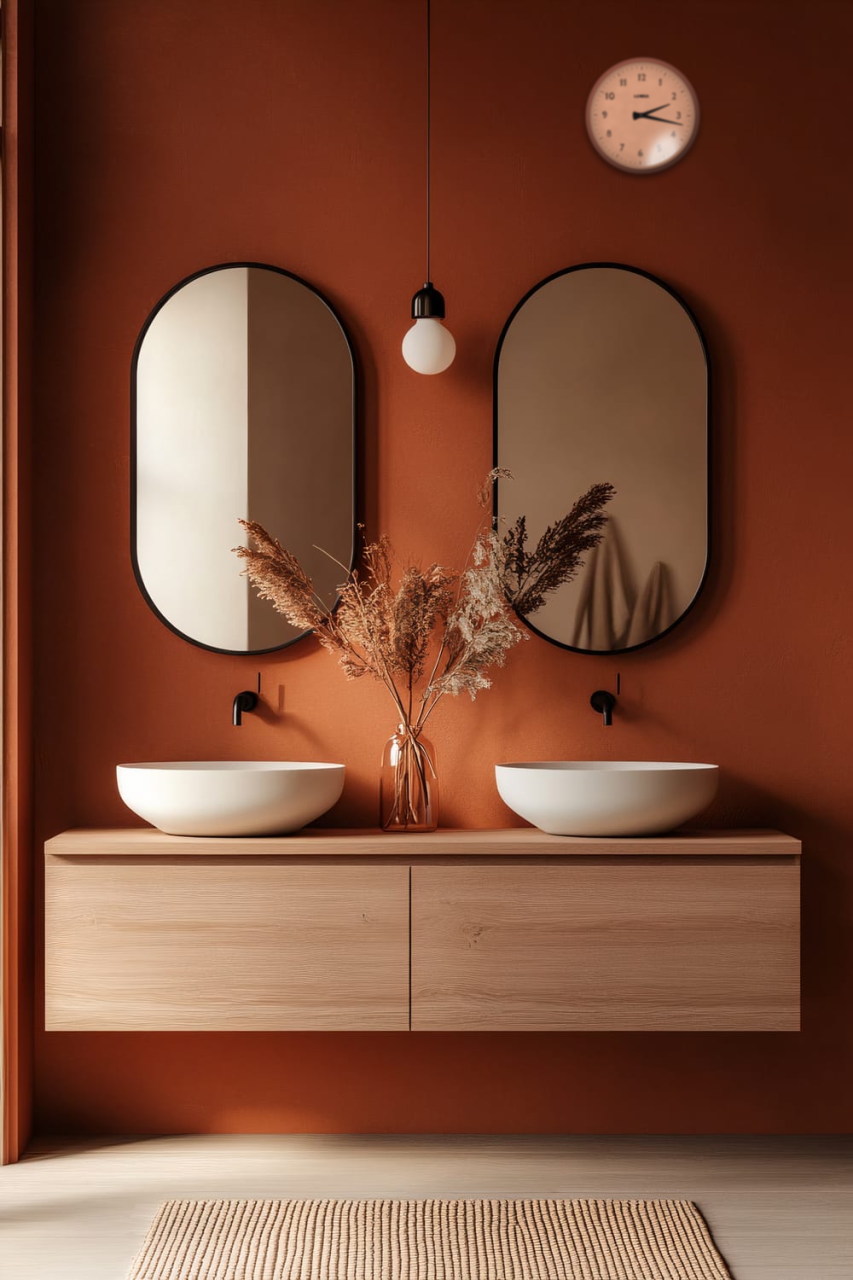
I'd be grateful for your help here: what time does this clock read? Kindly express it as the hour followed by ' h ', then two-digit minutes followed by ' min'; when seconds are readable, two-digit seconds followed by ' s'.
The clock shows 2 h 17 min
